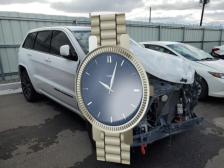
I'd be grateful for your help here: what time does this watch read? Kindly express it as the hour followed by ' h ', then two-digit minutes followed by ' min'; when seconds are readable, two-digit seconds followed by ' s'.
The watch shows 10 h 03 min
